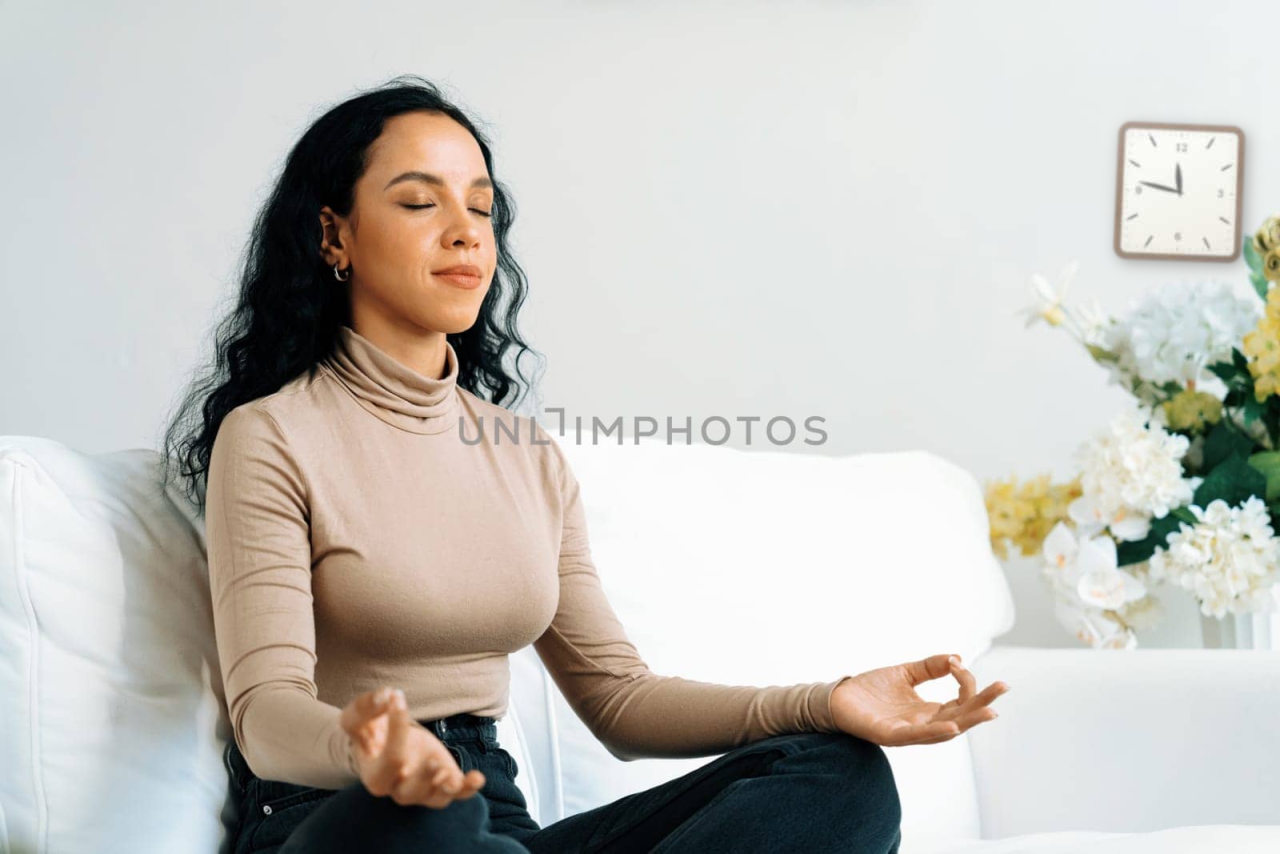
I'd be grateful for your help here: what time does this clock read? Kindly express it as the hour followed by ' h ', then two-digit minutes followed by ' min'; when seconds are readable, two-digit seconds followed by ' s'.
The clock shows 11 h 47 min
